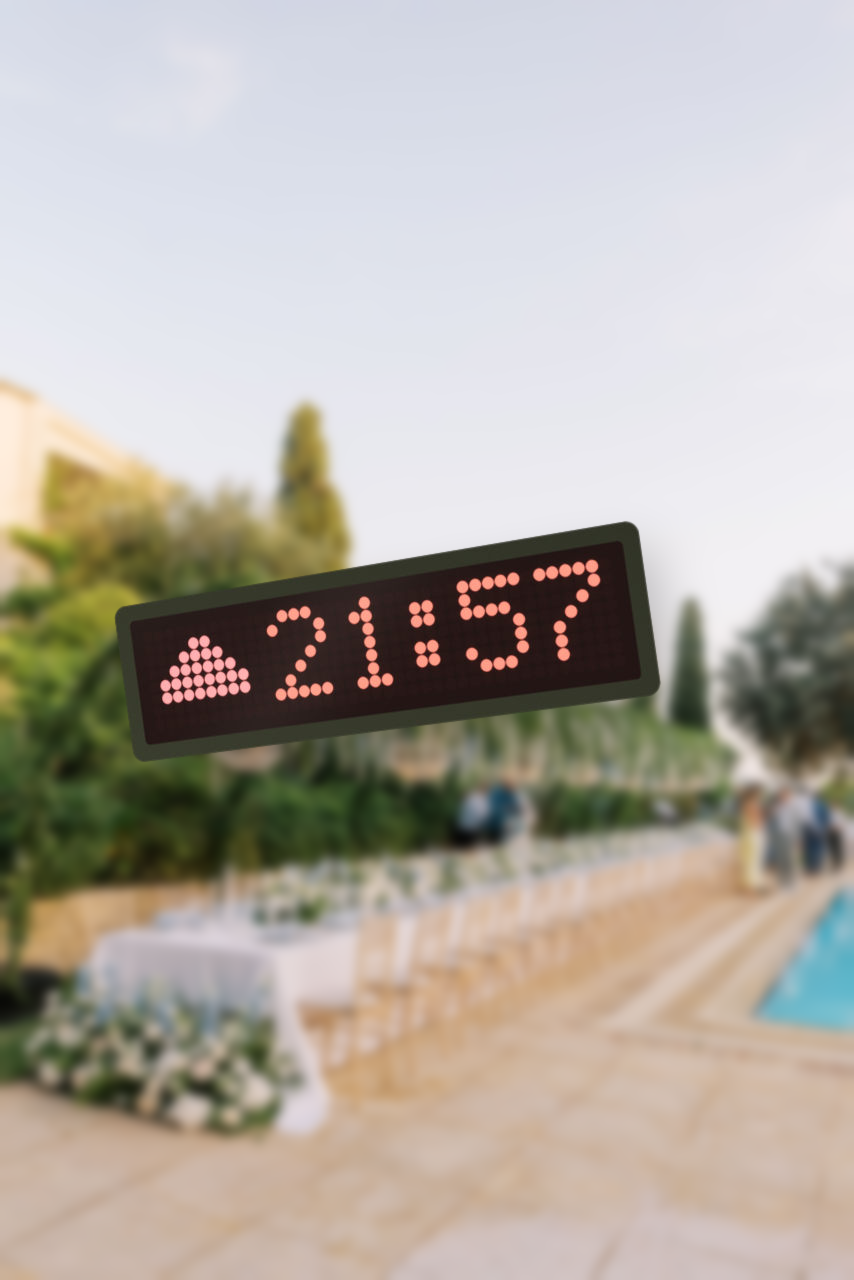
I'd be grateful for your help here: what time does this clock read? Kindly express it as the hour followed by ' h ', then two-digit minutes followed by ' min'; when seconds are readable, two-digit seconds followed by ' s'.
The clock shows 21 h 57 min
